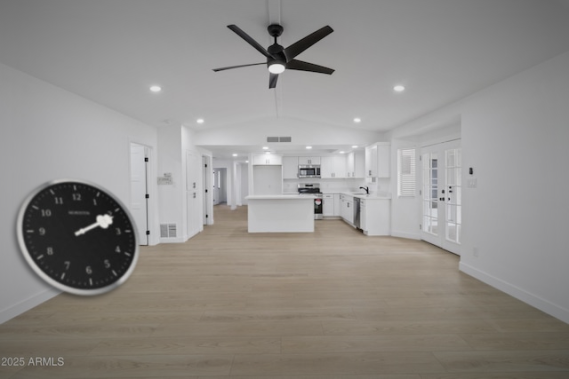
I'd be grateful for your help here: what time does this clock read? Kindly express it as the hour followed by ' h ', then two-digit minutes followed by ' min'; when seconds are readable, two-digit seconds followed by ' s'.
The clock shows 2 h 11 min
